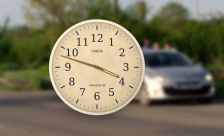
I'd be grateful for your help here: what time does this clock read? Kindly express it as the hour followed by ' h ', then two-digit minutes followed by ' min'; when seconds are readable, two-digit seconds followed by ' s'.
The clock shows 3 h 48 min
